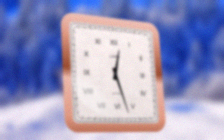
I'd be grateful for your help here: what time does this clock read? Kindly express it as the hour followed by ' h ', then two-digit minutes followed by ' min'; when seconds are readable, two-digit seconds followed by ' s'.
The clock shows 12 h 27 min
